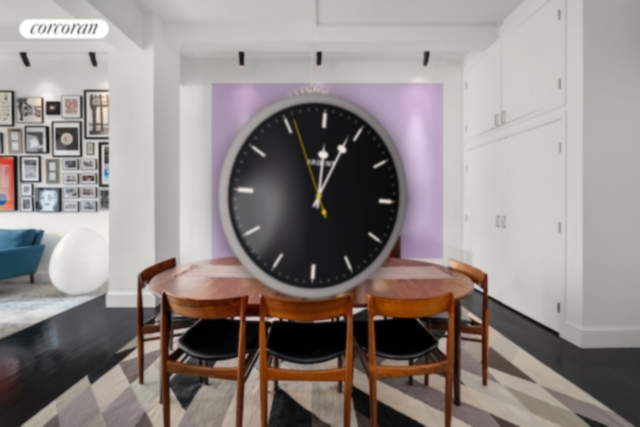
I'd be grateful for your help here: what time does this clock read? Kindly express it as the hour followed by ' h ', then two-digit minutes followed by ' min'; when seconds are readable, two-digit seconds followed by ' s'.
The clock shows 12 h 03 min 56 s
